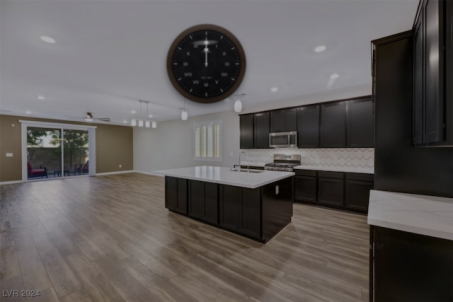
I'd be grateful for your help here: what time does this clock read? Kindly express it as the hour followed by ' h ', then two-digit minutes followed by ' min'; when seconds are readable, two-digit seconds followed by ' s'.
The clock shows 12 h 00 min
